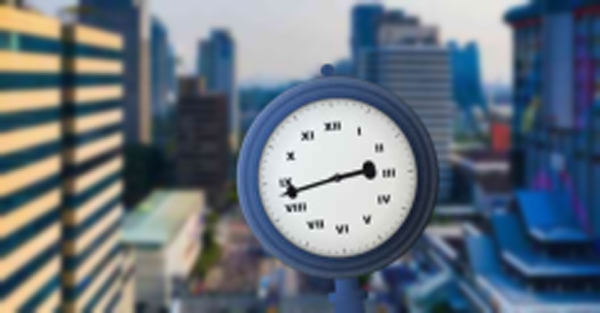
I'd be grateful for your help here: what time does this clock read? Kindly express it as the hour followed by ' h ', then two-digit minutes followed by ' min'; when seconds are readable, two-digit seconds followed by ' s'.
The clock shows 2 h 43 min
